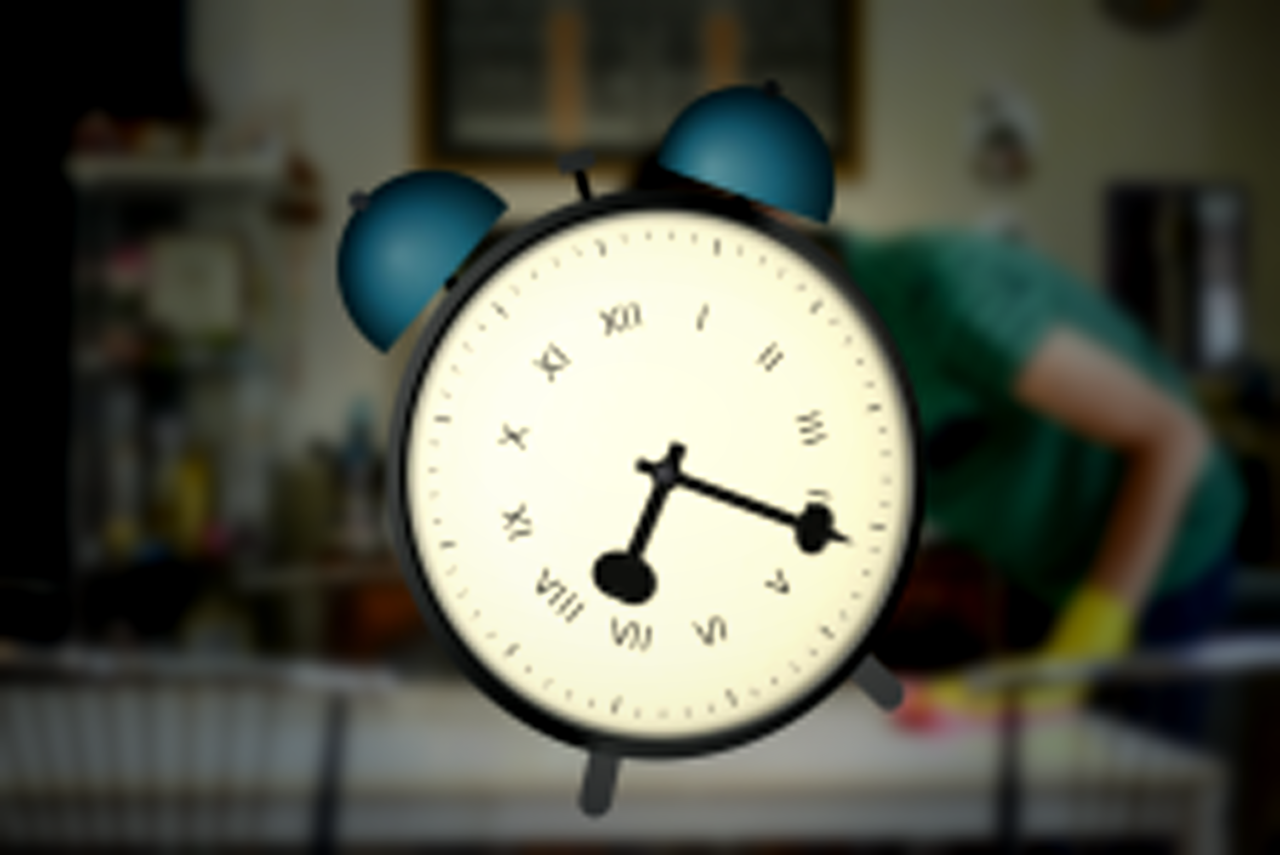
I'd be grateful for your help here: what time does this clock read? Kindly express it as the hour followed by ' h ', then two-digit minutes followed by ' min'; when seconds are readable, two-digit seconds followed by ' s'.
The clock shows 7 h 21 min
